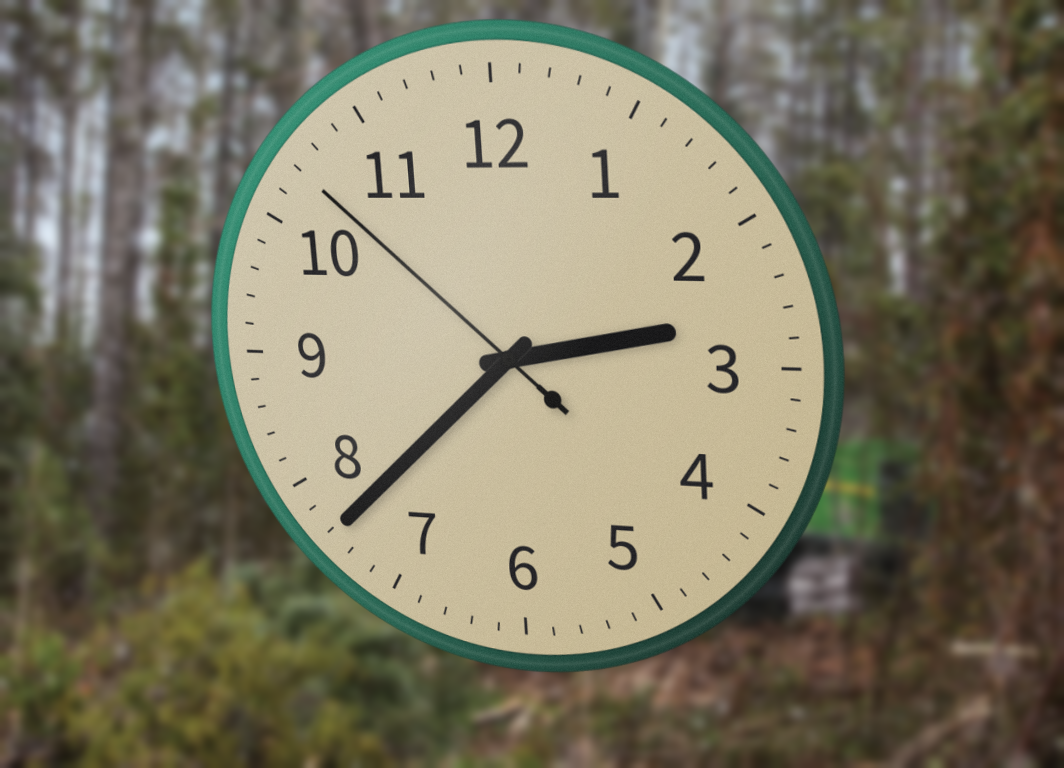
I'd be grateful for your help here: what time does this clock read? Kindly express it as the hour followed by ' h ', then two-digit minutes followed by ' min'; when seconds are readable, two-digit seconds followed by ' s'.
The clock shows 2 h 37 min 52 s
